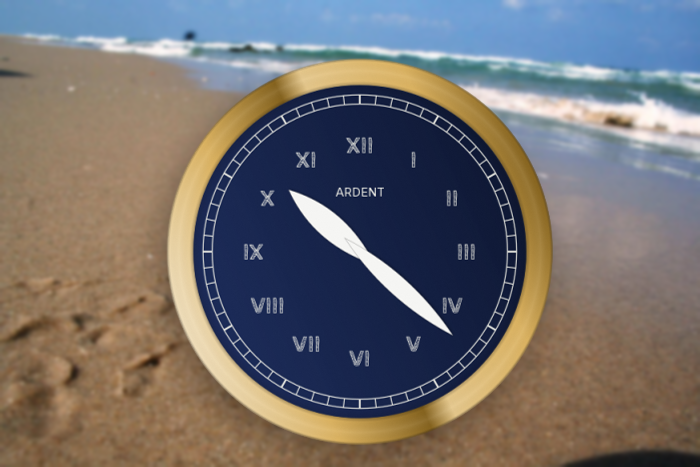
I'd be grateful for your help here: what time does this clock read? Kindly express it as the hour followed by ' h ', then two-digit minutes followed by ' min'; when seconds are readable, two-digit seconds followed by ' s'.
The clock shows 10 h 22 min
